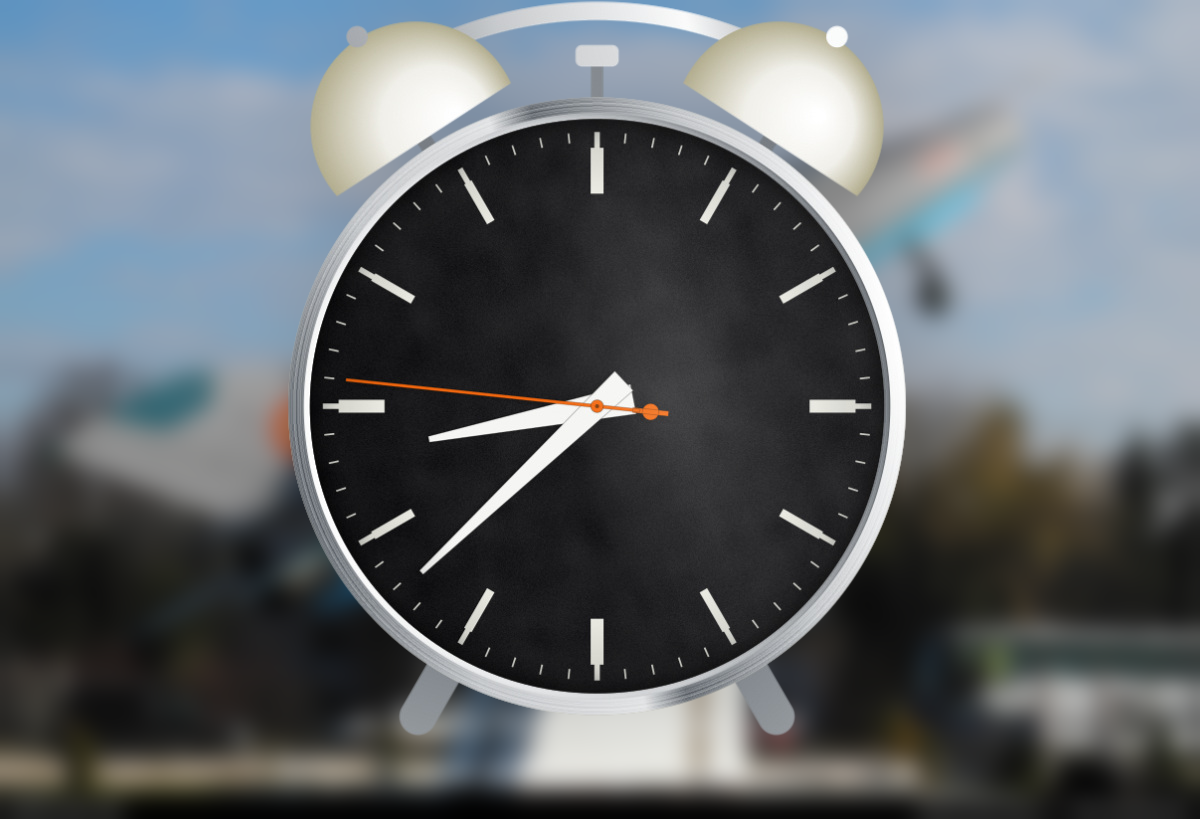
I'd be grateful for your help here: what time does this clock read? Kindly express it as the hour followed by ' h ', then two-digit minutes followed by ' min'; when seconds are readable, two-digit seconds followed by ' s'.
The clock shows 8 h 37 min 46 s
